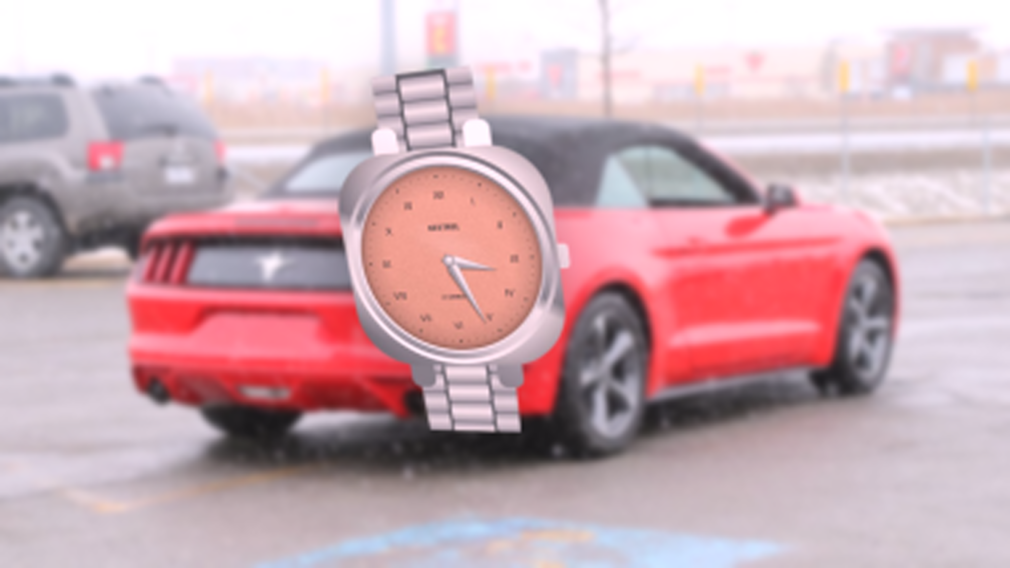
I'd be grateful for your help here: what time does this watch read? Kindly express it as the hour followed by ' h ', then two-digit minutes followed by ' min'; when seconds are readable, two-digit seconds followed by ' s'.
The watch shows 3 h 26 min
